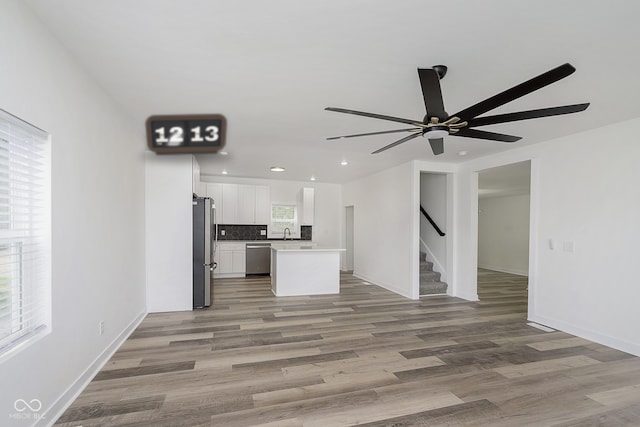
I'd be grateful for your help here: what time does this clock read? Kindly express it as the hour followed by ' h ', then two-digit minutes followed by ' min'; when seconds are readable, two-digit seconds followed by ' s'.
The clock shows 12 h 13 min
